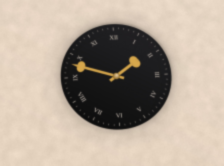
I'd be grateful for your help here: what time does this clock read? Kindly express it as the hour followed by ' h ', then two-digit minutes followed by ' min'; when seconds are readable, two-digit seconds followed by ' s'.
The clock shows 1 h 48 min
